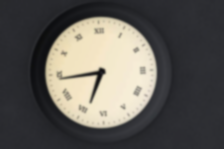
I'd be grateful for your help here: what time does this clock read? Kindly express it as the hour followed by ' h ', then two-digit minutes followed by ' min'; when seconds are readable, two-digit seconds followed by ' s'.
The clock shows 6 h 44 min
